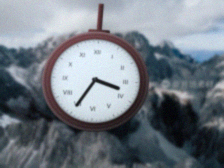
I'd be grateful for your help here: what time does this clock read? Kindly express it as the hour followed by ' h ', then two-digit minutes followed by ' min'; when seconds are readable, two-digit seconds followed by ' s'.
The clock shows 3 h 35 min
